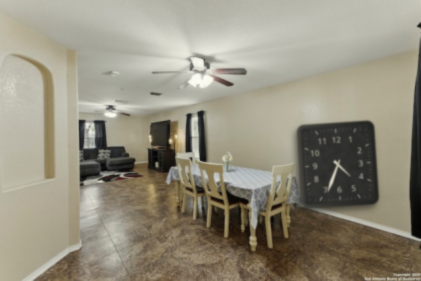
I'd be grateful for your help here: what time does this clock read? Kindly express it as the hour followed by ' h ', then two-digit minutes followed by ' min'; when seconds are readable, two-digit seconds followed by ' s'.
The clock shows 4 h 34 min
